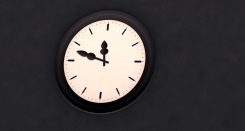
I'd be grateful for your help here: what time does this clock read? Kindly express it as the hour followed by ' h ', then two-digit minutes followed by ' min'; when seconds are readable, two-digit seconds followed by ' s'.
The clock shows 11 h 48 min
